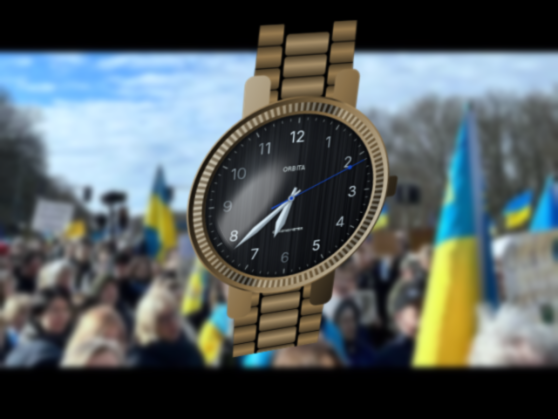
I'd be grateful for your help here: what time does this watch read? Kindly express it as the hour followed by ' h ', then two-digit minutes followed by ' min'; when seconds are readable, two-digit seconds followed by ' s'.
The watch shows 6 h 38 min 11 s
